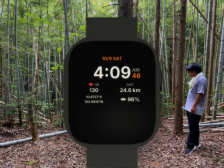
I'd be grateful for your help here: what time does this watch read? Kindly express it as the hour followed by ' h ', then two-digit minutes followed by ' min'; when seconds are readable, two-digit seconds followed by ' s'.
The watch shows 4 h 09 min
